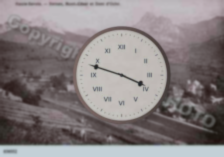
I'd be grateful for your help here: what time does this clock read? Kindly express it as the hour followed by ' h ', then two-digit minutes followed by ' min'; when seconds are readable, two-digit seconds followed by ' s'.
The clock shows 3 h 48 min
